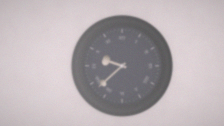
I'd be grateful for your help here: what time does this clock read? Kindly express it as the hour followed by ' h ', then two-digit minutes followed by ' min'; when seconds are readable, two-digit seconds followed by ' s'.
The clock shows 9 h 38 min
